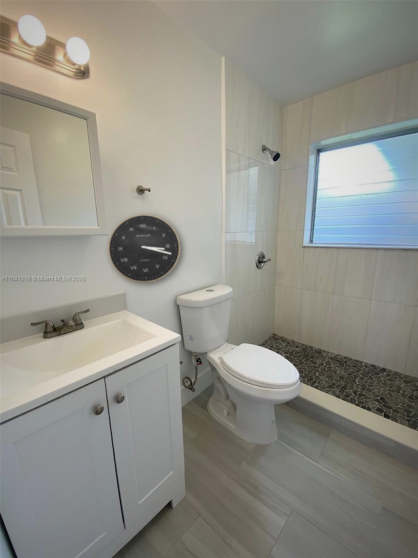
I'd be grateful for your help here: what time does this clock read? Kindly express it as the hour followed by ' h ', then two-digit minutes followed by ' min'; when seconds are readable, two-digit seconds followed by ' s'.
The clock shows 3 h 18 min
